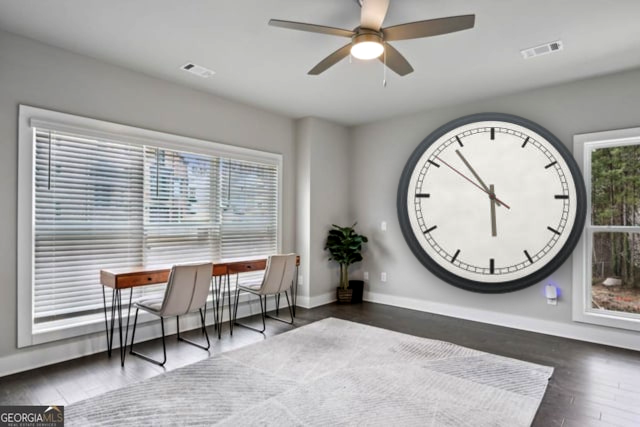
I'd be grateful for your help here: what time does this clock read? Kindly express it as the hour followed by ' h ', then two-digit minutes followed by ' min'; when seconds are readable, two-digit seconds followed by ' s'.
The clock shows 5 h 53 min 51 s
